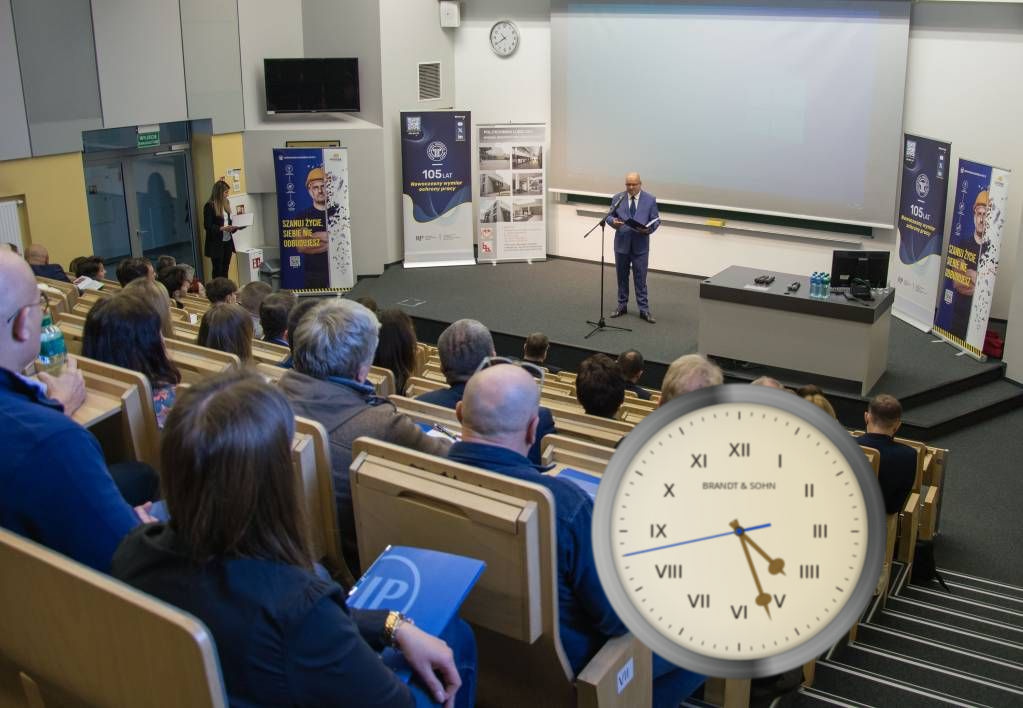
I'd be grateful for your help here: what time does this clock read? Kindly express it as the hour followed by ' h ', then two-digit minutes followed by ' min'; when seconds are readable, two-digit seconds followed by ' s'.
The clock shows 4 h 26 min 43 s
